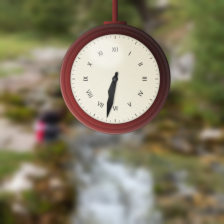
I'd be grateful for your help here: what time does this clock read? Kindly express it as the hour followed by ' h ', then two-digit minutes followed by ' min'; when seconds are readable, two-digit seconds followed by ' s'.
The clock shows 6 h 32 min
